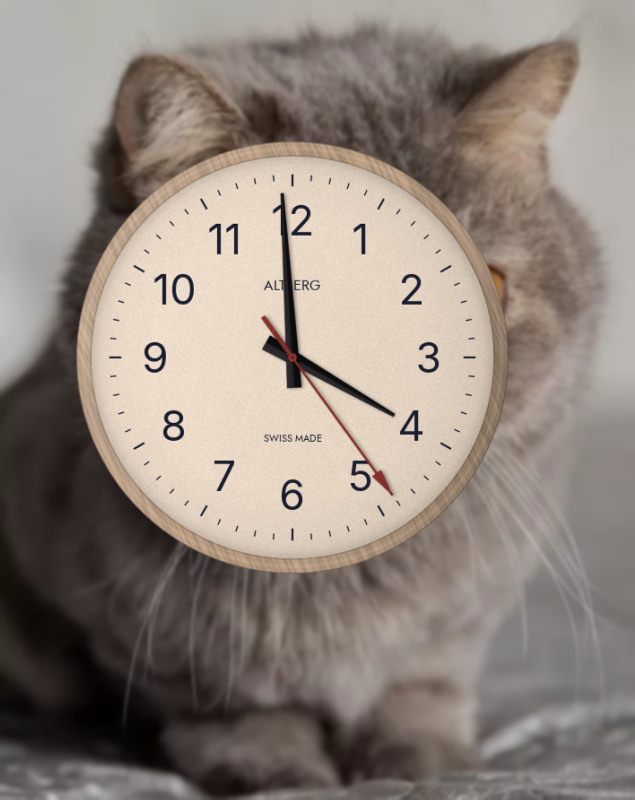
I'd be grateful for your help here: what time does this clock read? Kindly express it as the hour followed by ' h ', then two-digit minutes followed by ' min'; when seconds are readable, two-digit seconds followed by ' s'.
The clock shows 3 h 59 min 24 s
